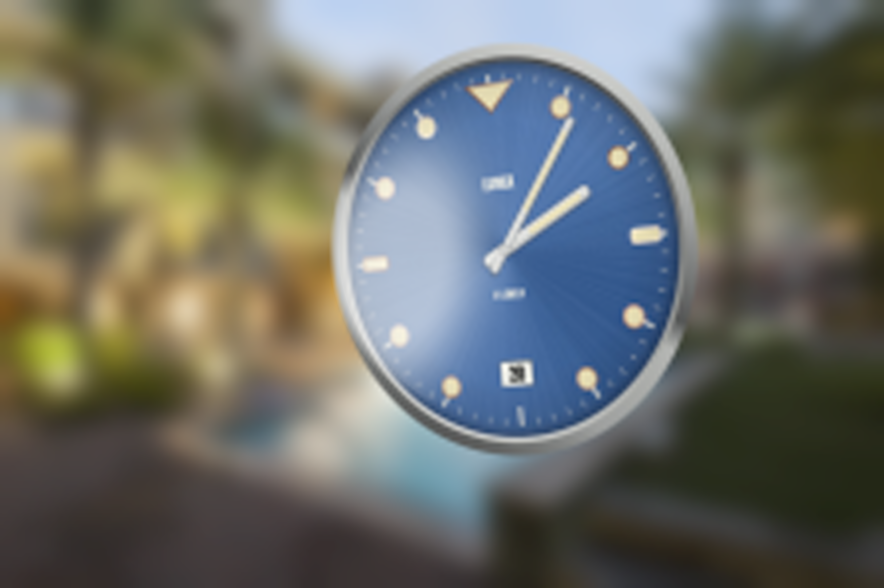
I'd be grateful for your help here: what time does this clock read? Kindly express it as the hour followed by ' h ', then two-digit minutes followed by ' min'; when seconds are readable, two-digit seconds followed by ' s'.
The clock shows 2 h 06 min
